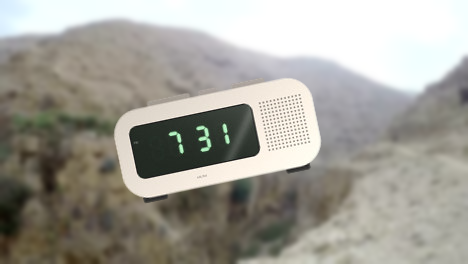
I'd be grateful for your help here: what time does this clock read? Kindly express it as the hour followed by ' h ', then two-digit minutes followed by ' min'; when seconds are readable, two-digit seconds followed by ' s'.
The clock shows 7 h 31 min
